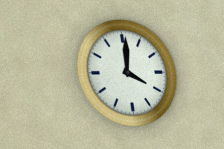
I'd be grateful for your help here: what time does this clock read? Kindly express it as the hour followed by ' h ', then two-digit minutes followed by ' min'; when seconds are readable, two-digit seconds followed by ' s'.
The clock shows 4 h 01 min
